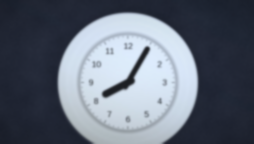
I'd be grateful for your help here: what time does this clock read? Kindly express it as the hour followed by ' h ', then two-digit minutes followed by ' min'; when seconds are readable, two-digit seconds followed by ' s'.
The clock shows 8 h 05 min
